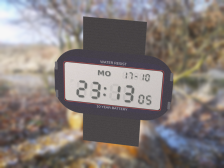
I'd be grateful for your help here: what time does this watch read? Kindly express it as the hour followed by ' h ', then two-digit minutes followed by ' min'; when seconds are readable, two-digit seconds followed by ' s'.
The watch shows 23 h 13 min 05 s
